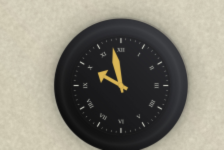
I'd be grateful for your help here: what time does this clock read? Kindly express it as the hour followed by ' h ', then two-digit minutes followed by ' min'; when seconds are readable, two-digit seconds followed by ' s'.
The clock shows 9 h 58 min
